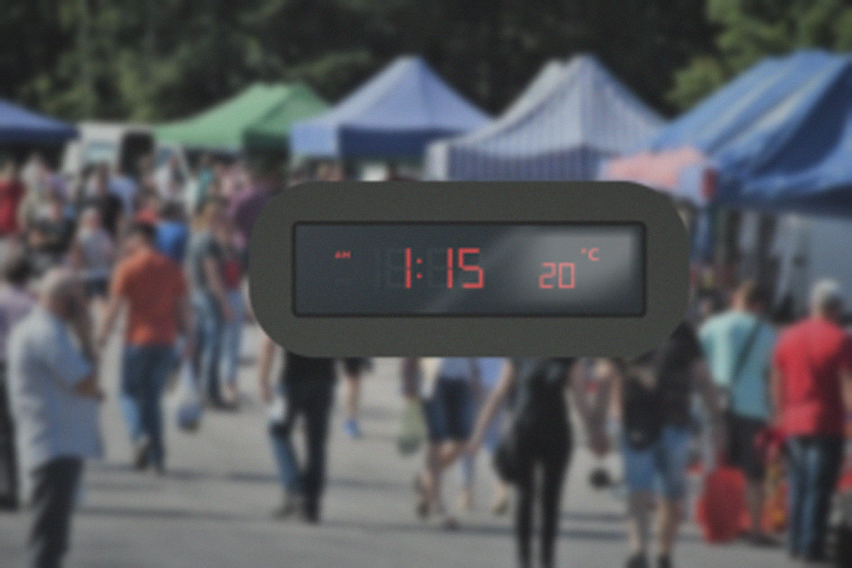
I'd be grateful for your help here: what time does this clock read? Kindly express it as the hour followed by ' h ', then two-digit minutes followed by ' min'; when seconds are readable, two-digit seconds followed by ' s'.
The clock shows 1 h 15 min
